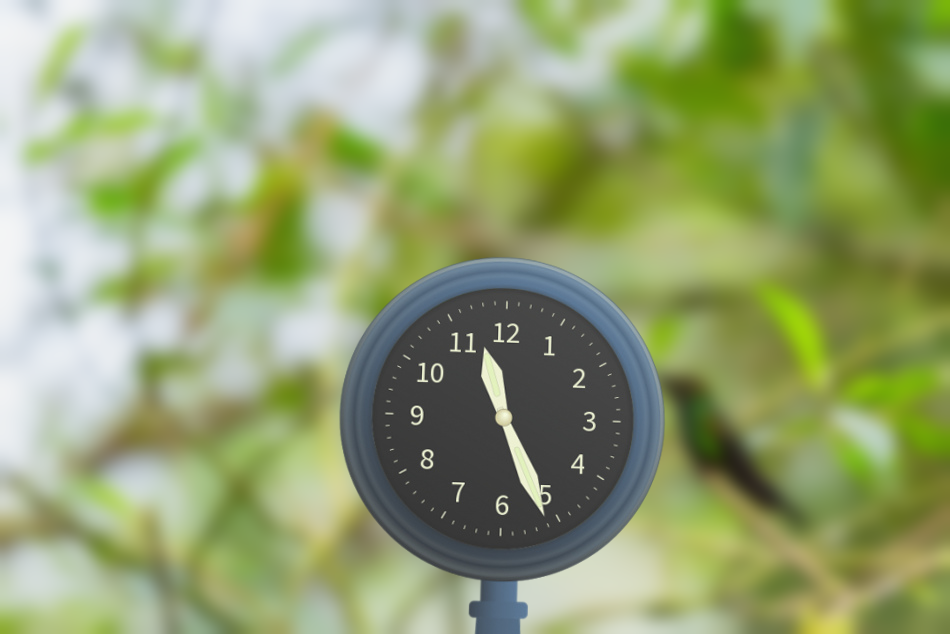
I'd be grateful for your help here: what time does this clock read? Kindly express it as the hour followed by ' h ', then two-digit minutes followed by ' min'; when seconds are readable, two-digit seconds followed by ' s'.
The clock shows 11 h 26 min
